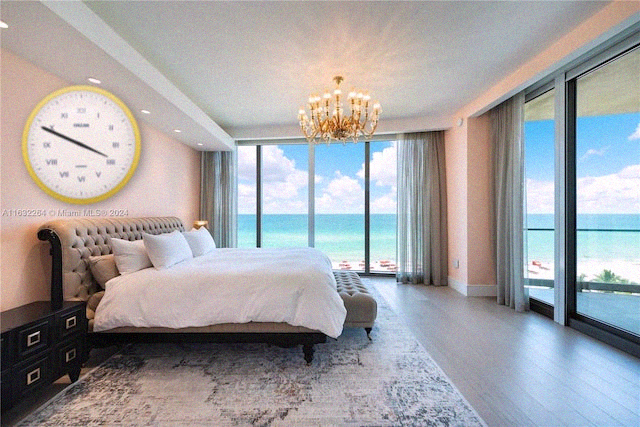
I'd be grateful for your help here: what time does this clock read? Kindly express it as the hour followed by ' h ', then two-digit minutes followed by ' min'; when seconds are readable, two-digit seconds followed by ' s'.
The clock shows 3 h 49 min
